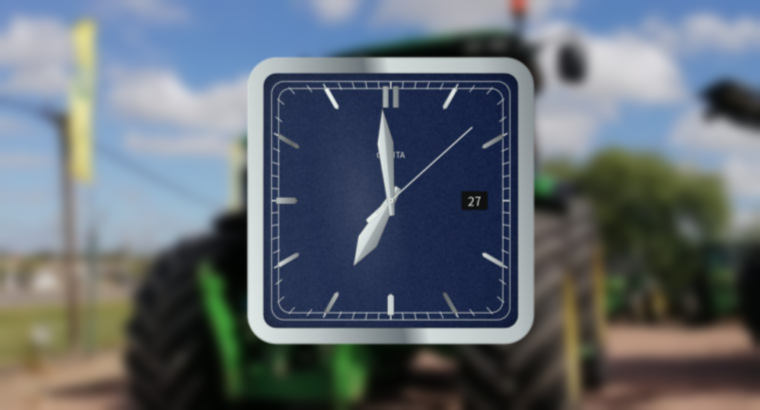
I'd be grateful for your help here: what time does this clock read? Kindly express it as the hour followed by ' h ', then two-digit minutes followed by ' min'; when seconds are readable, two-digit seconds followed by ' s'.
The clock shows 6 h 59 min 08 s
